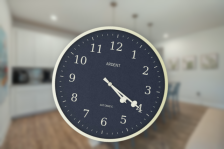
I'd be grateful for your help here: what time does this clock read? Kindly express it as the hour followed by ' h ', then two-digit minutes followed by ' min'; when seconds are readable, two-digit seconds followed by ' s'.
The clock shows 4 h 20 min
